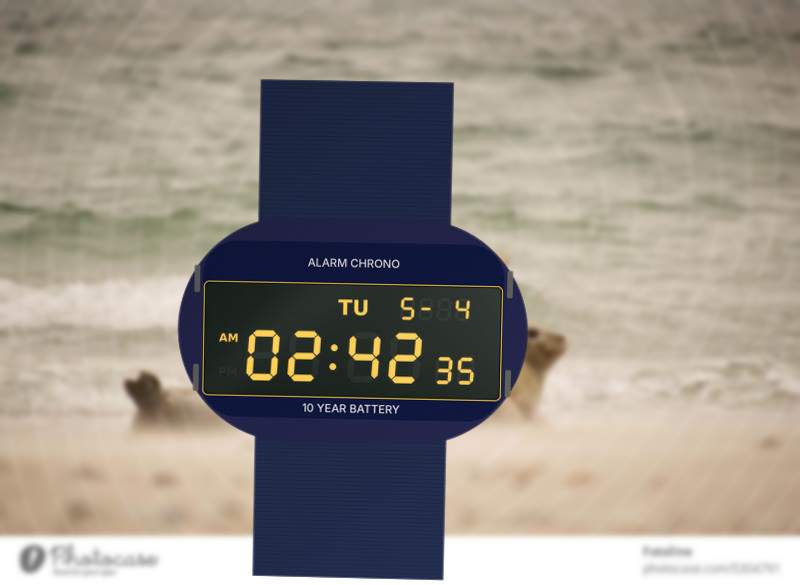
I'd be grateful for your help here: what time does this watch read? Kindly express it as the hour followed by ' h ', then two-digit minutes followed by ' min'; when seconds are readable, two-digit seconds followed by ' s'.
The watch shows 2 h 42 min 35 s
